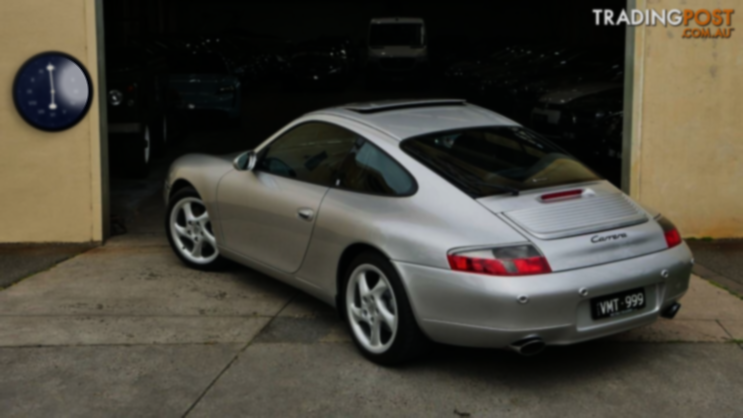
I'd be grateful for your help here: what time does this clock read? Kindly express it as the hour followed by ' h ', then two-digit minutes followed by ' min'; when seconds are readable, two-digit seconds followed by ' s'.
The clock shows 5 h 59 min
